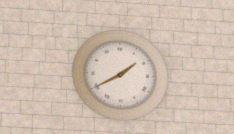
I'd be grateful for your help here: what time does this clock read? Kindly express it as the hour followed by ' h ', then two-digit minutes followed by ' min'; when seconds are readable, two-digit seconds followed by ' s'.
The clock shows 1 h 40 min
